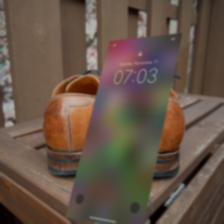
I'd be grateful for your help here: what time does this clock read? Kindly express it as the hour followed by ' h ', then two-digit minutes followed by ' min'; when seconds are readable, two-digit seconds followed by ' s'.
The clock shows 7 h 03 min
